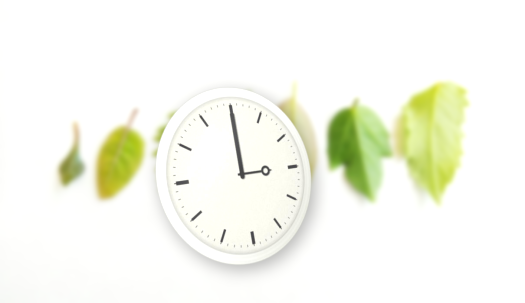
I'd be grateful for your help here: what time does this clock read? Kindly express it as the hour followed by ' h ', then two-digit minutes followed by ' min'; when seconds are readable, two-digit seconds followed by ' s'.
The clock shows 3 h 00 min
